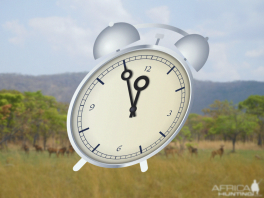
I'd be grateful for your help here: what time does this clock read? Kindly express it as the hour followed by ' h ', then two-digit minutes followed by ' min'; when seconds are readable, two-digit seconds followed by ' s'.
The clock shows 11 h 55 min
